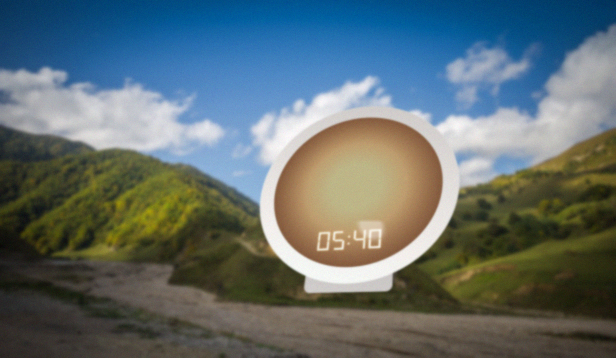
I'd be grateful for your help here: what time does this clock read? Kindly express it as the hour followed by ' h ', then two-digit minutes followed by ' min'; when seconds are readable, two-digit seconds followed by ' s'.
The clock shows 5 h 40 min
